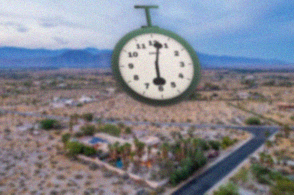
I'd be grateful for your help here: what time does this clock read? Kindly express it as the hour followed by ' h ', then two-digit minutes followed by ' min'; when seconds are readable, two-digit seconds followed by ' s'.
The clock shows 6 h 02 min
